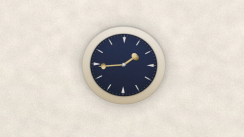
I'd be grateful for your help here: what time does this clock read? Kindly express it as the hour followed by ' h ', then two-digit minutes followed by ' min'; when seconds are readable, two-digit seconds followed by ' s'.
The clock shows 1 h 44 min
